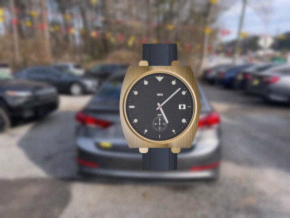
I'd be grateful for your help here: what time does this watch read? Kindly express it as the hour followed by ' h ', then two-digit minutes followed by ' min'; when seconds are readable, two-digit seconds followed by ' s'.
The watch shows 5 h 08 min
